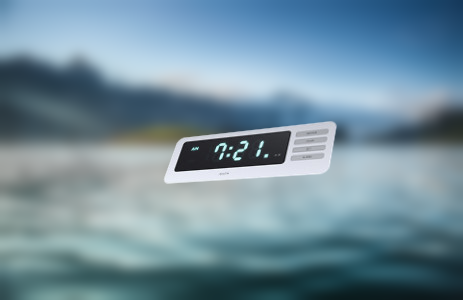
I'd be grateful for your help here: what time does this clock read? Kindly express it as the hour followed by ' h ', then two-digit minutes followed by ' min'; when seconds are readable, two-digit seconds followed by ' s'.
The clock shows 7 h 21 min
